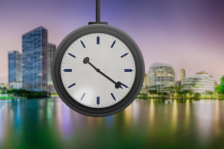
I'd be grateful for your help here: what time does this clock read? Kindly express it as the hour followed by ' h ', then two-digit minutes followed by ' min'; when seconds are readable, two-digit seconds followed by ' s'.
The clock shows 10 h 21 min
